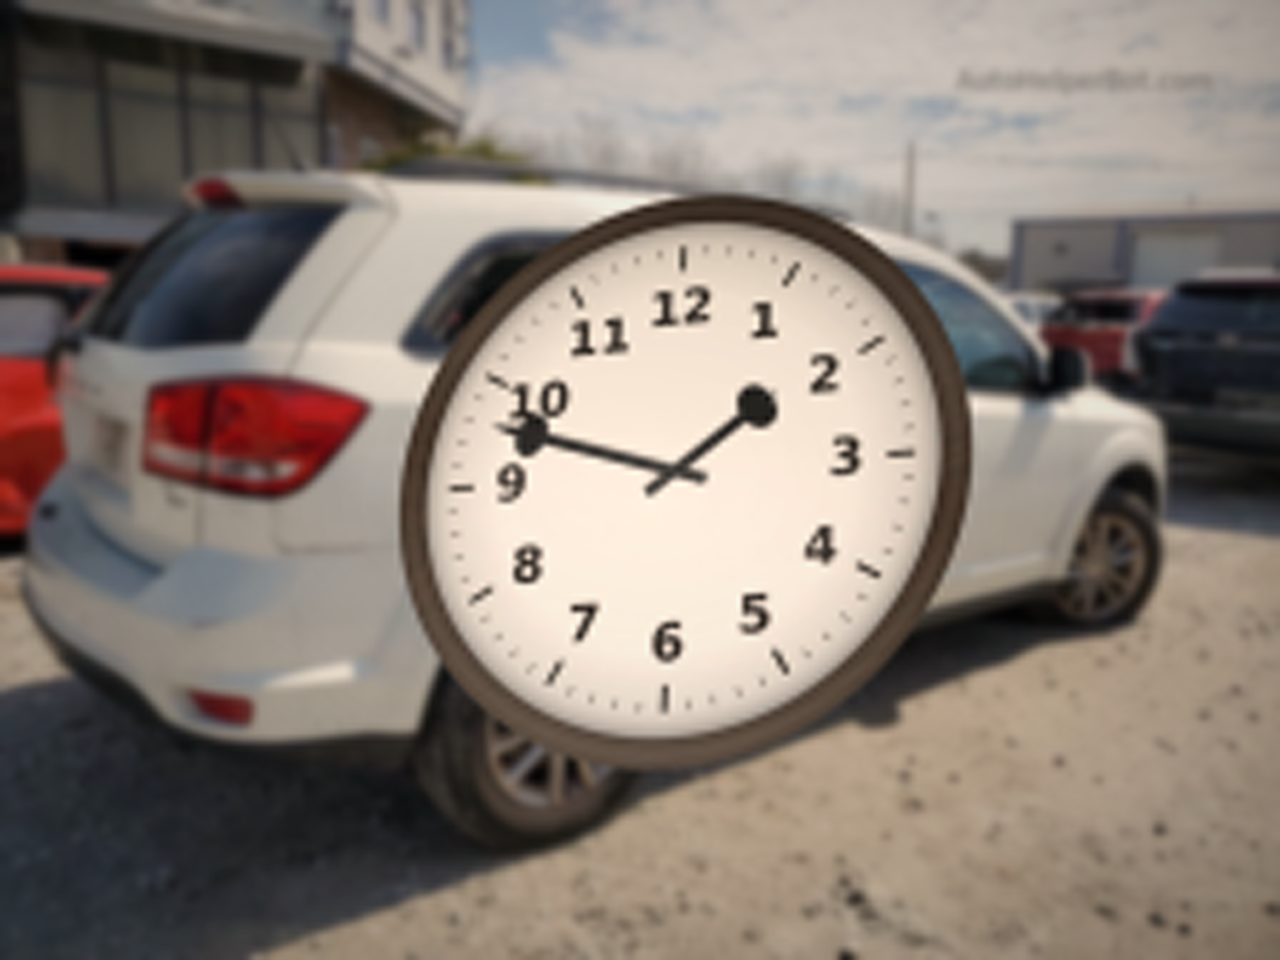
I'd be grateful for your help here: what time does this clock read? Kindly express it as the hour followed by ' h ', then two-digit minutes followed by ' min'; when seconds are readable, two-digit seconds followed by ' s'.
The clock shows 1 h 48 min
